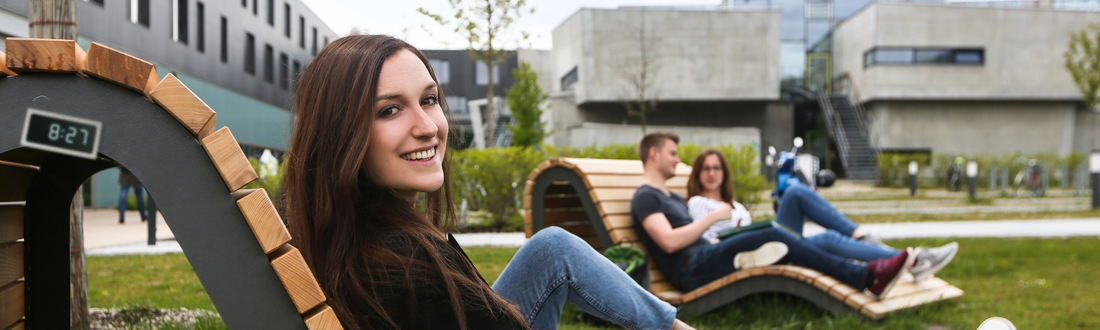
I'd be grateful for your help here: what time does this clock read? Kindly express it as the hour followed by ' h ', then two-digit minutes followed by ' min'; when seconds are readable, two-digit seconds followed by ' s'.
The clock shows 8 h 27 min
